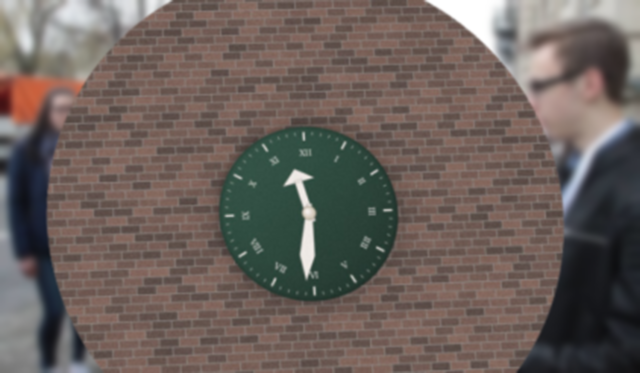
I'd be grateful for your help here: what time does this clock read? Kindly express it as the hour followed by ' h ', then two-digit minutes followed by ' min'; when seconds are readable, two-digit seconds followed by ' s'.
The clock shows 11 h 31 min
